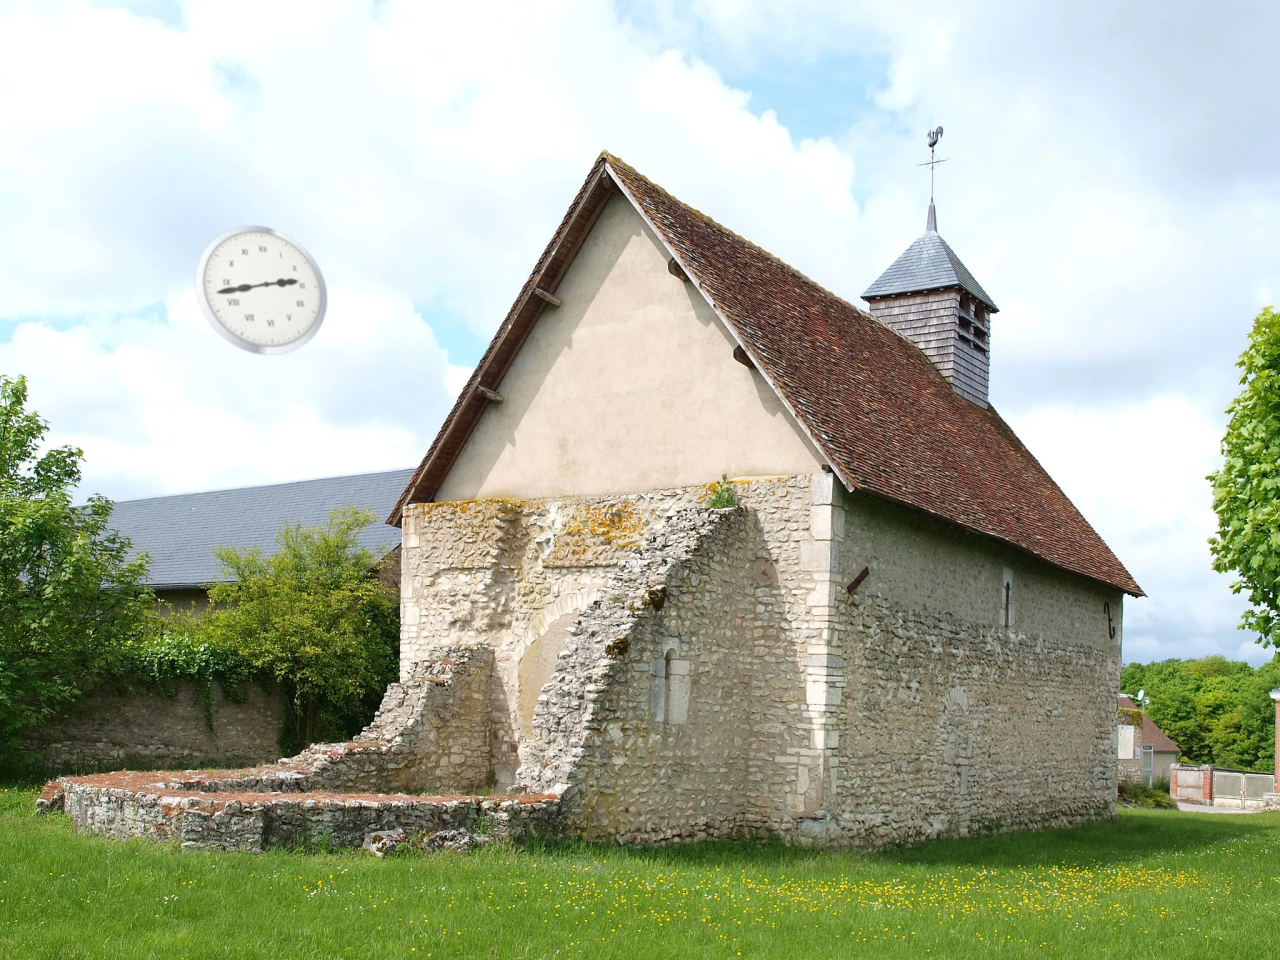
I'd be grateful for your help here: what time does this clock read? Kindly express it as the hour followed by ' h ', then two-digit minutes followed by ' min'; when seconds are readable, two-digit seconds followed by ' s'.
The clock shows 2 h 43 min
